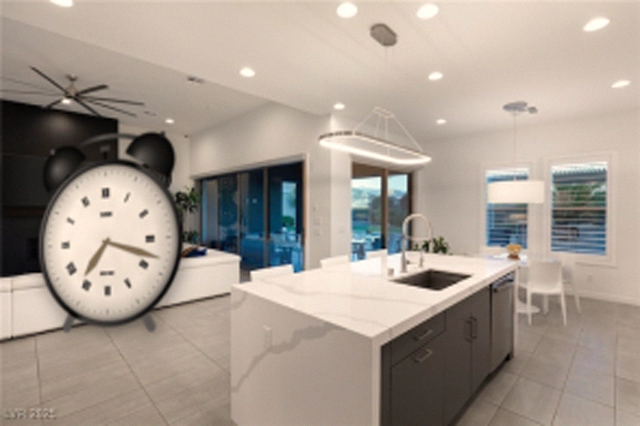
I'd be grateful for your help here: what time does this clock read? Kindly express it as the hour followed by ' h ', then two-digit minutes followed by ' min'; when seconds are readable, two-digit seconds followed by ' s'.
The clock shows 7 h 18 min
